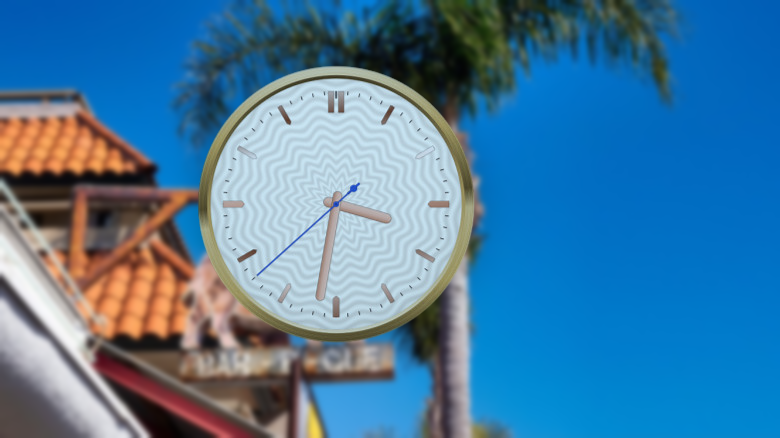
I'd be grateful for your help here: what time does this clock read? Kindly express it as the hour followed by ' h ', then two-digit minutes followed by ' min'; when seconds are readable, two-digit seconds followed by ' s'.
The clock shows 3 h 31 min 38 s
